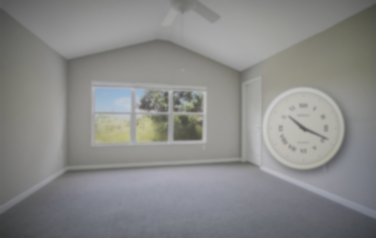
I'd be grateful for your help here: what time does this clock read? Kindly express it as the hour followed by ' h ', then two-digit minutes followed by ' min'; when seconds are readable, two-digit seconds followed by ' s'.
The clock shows 10 h 19 min
